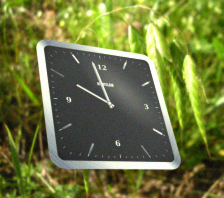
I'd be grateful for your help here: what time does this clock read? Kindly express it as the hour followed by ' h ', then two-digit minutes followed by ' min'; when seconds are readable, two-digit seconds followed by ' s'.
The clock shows 9 h 58 min
